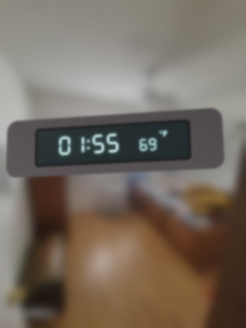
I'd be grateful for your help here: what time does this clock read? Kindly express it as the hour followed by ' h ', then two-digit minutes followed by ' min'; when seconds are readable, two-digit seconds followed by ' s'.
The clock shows 1 h 55 min
